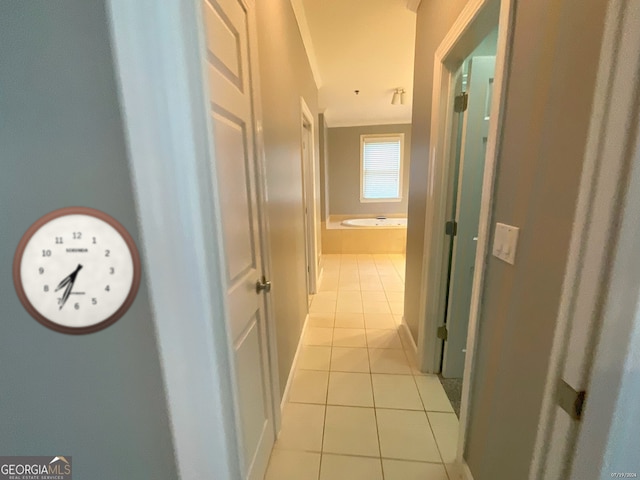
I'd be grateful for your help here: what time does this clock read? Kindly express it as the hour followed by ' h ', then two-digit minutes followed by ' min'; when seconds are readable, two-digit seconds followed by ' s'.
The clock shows 7 h 34 min
